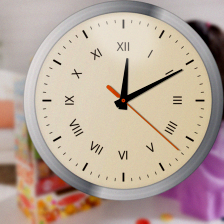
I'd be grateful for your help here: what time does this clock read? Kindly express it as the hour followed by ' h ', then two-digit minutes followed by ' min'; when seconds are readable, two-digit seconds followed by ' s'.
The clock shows 12 h 10 min 22 s
